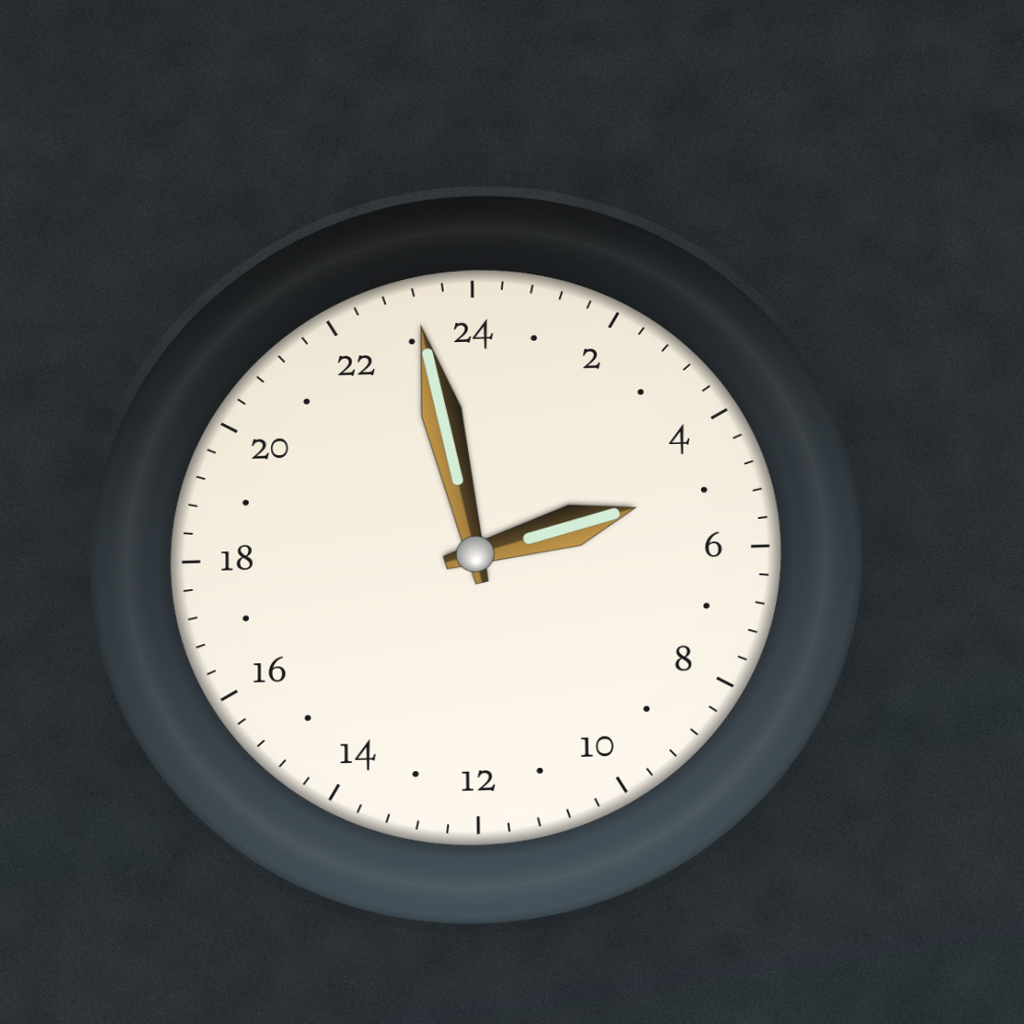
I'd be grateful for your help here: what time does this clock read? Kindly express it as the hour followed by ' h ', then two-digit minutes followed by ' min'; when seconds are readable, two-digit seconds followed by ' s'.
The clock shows 4 h 58 min
